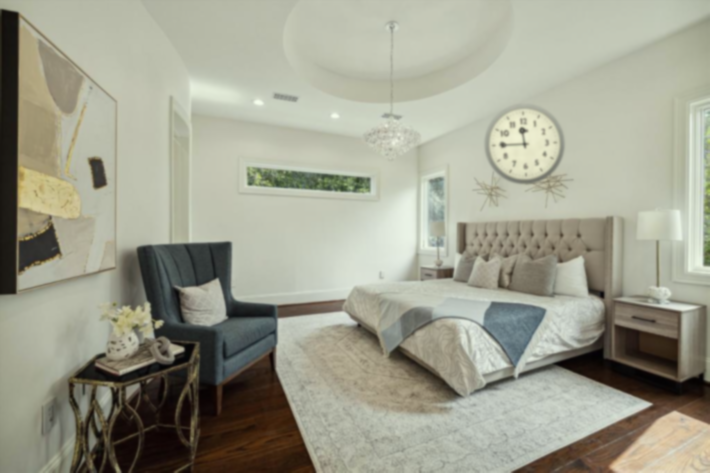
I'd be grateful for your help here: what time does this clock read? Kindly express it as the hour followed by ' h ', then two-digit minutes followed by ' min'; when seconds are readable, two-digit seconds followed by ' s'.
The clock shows 11 h 45 min
